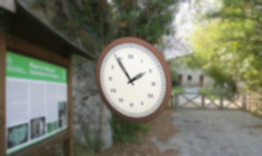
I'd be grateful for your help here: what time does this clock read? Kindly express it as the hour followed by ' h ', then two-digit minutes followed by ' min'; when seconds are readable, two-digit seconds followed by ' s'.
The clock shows 1 h 54 min
